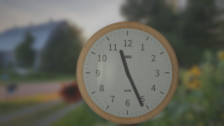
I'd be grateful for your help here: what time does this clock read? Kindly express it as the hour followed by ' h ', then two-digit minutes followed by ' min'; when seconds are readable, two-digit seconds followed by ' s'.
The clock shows 11 h 26 min
